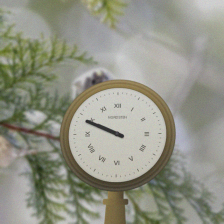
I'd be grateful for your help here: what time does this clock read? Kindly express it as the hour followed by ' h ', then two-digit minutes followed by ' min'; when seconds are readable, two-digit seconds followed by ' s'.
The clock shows 9 h 49 min
